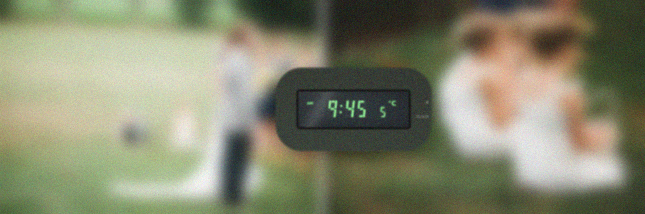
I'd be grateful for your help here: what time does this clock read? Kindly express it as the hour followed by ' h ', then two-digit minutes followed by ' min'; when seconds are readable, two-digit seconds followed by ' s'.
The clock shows 9 h 45 min
